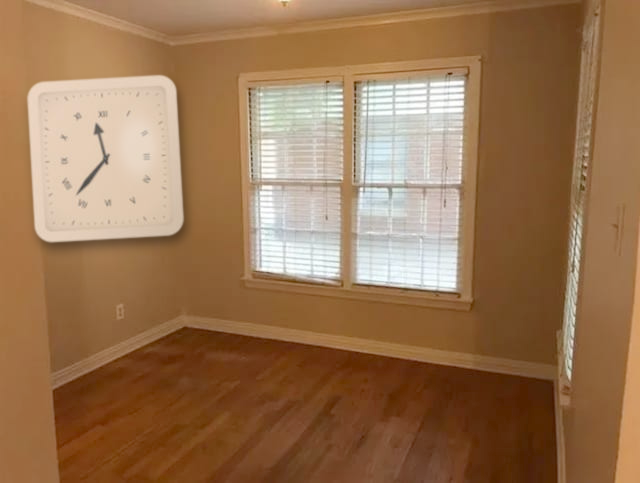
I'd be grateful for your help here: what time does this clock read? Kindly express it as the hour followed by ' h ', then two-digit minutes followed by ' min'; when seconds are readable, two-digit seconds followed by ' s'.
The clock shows 11 h 37 min
